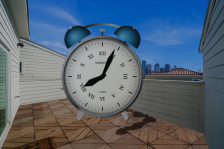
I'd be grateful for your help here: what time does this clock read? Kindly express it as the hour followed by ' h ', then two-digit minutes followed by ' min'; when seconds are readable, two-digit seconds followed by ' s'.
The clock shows 8 h 04 min
